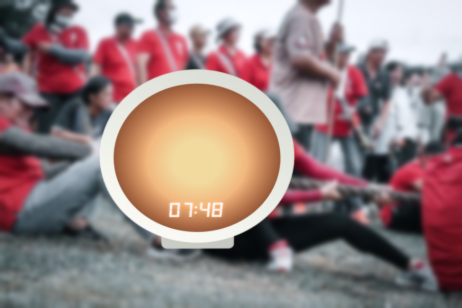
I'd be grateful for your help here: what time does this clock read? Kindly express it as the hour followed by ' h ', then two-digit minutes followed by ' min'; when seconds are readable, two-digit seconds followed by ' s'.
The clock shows 7 h 48 min
